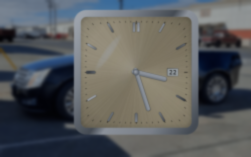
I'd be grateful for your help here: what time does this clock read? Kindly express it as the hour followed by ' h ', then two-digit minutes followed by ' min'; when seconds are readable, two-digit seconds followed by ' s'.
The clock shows 3 h 27 min
